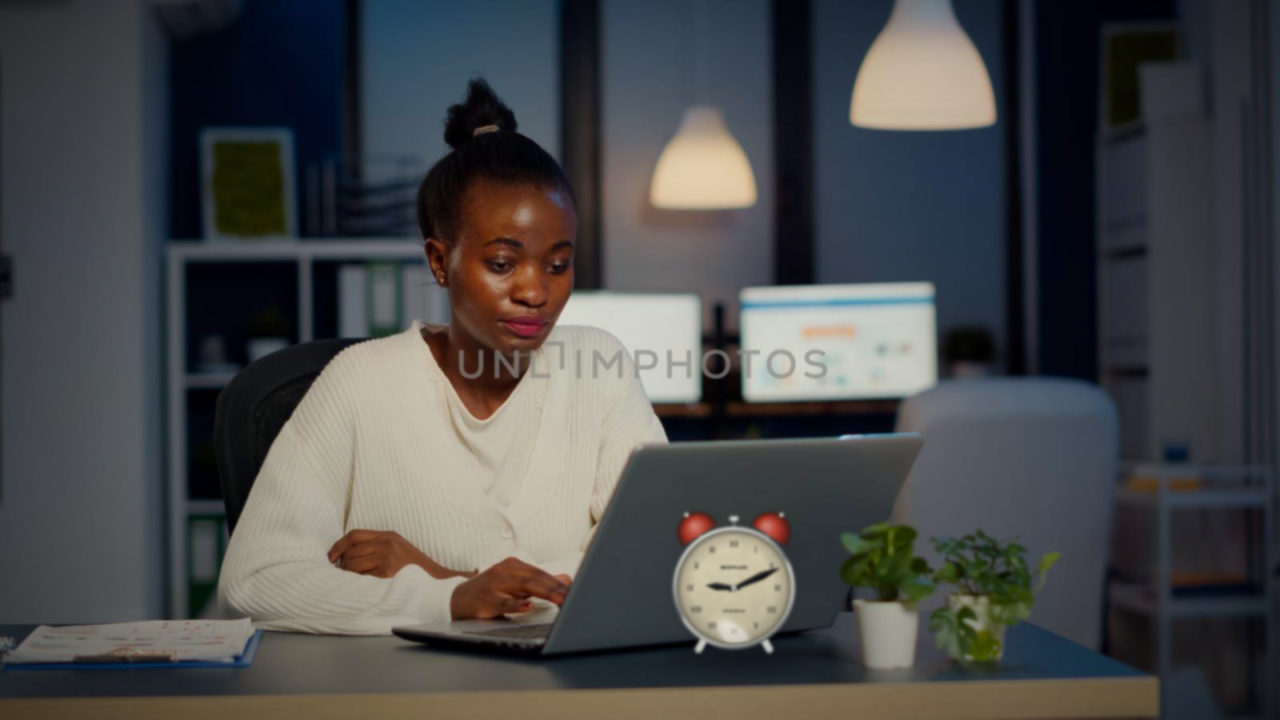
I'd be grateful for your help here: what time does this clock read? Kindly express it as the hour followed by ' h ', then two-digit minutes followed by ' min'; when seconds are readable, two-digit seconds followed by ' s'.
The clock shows 9 h 11 min
